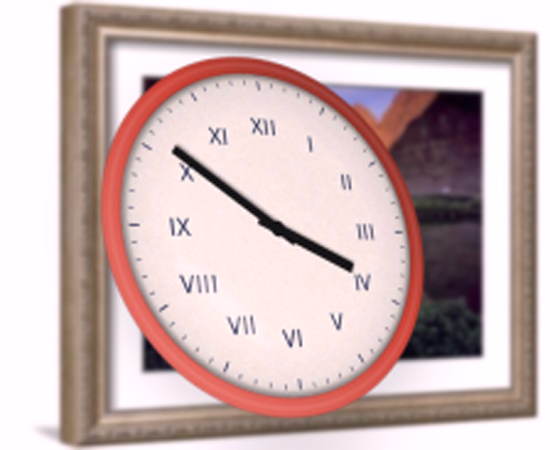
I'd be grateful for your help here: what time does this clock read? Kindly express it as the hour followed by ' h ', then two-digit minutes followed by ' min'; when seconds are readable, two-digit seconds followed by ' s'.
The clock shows 3 h 51 min
